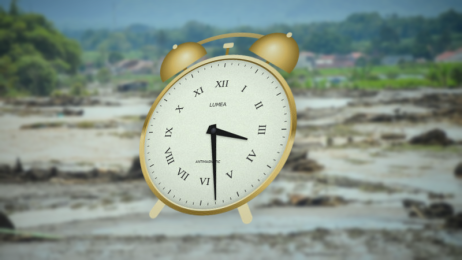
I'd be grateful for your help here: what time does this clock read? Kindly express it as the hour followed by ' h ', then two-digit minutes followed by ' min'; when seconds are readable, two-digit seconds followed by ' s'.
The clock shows 3 h 28 min
